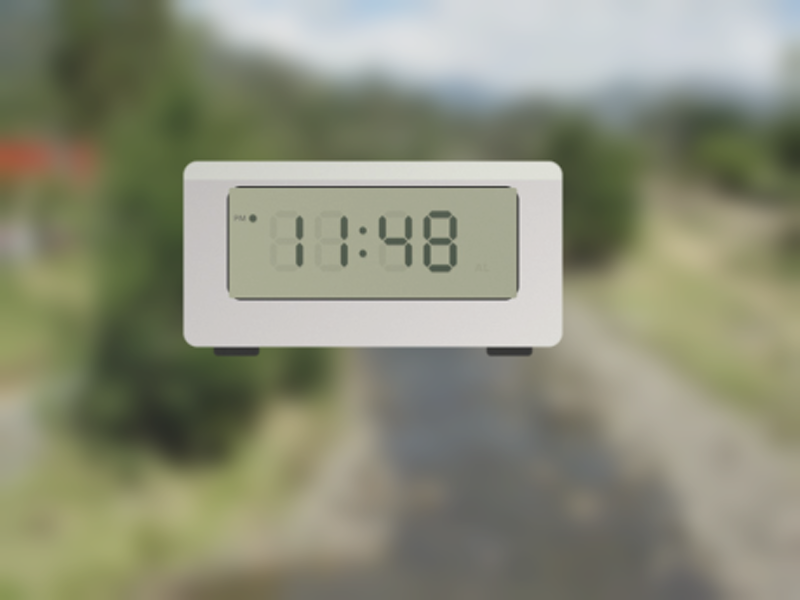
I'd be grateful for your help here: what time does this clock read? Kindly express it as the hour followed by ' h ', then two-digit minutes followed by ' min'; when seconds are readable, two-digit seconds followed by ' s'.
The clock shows 11 h 48 min
